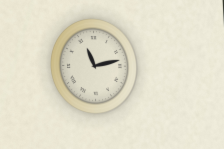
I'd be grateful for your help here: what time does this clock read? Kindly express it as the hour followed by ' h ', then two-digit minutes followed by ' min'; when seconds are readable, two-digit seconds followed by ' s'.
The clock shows 11 h 13 min
